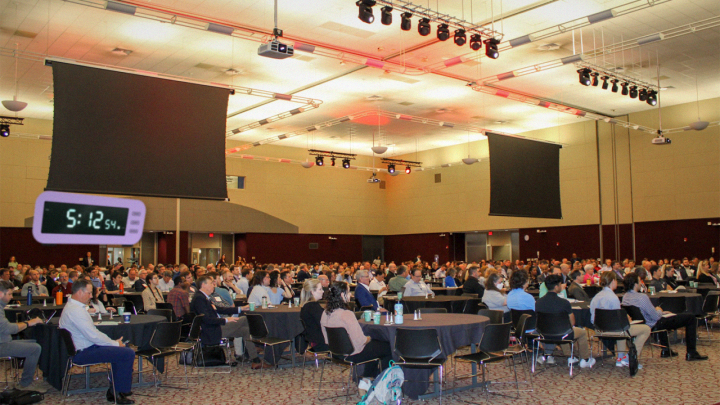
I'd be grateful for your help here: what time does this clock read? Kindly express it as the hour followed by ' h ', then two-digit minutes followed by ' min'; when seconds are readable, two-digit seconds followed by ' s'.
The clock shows 5 h 12 min 54 s
